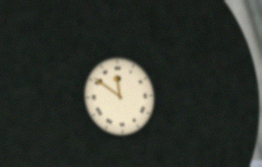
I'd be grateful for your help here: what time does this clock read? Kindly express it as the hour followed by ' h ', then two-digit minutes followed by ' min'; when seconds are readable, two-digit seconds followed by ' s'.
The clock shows 11 h 51 min
